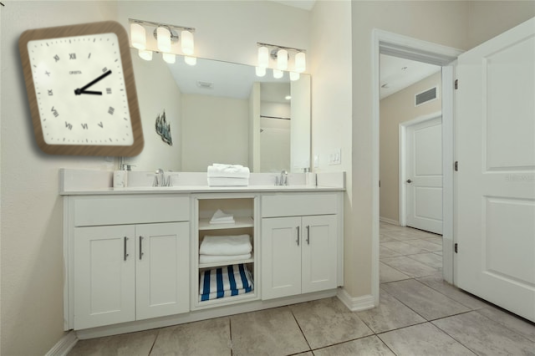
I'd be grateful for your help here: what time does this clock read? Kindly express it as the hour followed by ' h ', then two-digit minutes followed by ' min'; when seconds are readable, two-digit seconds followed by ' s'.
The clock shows 3 h 11 min
